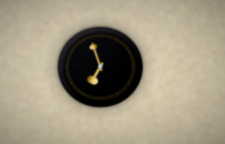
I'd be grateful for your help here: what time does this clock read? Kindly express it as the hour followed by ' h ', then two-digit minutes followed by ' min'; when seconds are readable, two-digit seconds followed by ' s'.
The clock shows 6 h 57 min
